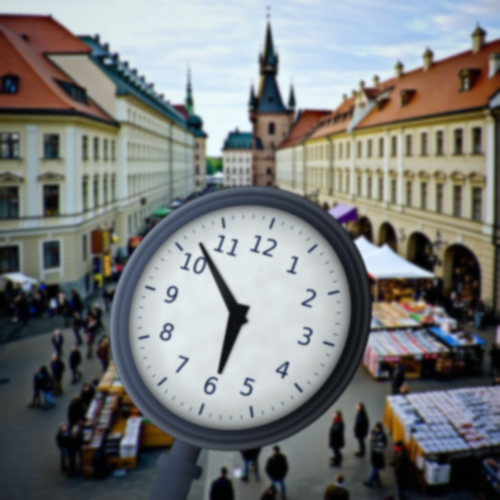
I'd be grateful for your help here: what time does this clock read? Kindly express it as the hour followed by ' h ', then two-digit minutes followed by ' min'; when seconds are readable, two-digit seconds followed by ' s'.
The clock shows 5 h 52 min
